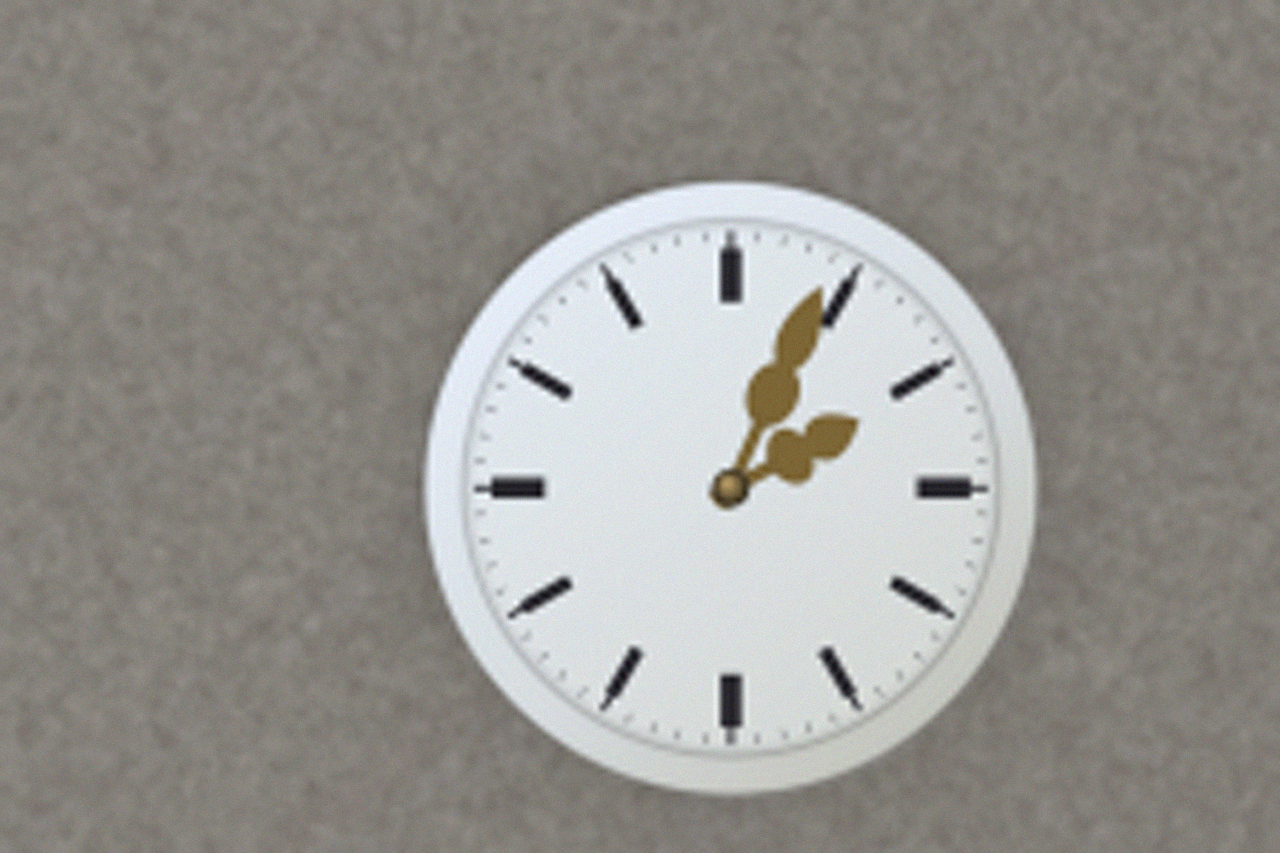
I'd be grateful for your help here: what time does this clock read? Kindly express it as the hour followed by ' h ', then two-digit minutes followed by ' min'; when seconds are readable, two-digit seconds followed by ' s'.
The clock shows 2 h 04 min
